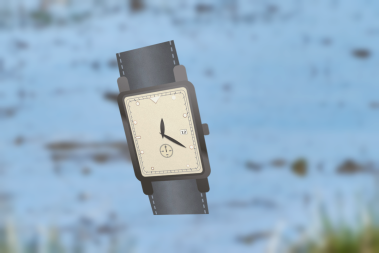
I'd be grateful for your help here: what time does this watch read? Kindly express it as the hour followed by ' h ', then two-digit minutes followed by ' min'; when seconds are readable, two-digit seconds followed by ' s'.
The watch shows 12 h 21 min
